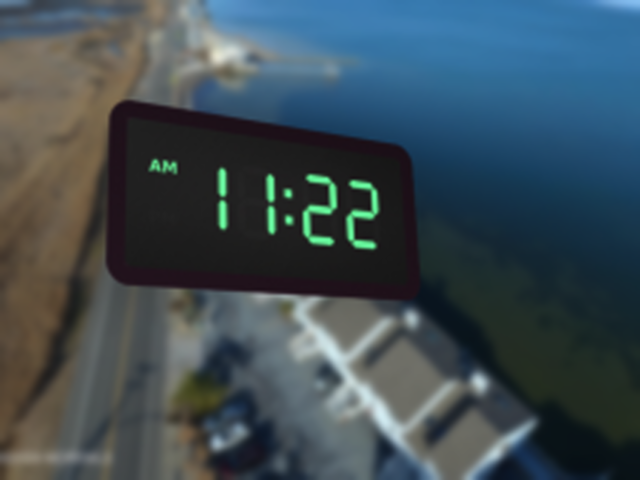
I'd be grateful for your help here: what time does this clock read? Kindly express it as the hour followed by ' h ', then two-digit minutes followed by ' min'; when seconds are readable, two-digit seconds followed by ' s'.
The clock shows 11 h 22 min
